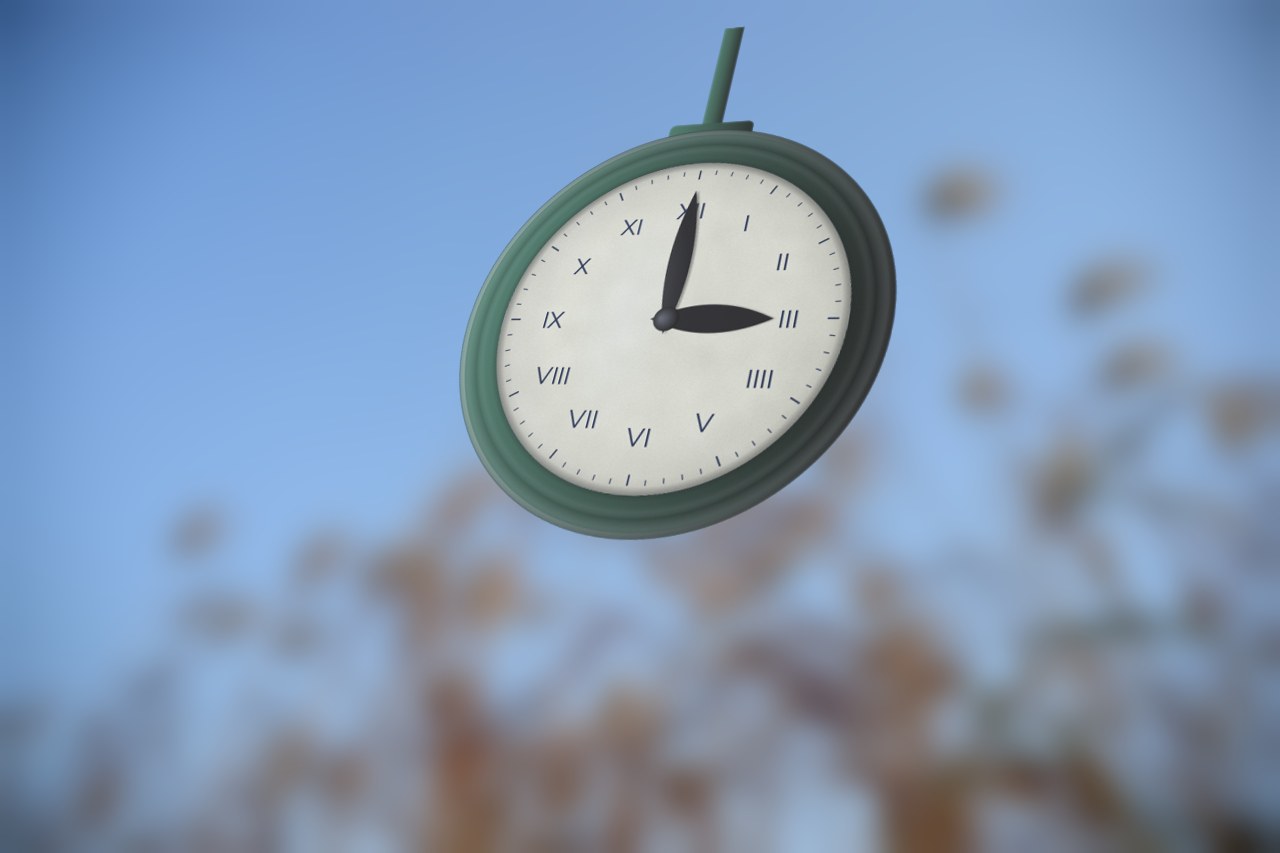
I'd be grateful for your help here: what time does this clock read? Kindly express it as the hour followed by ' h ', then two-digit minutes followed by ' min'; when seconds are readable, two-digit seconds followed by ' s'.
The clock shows 3 h 00 min
